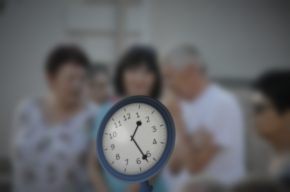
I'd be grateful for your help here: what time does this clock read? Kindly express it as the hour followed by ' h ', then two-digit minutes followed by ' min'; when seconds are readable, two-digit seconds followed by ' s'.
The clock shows 1 h 27 min
